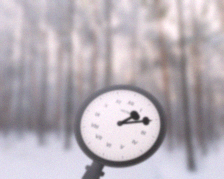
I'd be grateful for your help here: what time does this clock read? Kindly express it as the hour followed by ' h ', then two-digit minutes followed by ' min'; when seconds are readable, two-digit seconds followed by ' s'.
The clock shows 1 h 10 min
